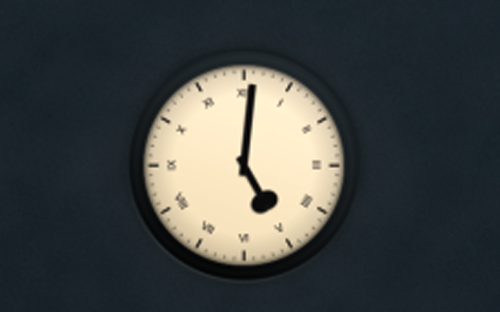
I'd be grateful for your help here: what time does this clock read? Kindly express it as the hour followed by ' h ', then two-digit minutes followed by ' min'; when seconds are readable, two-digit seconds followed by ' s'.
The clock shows 5 h 01 min
